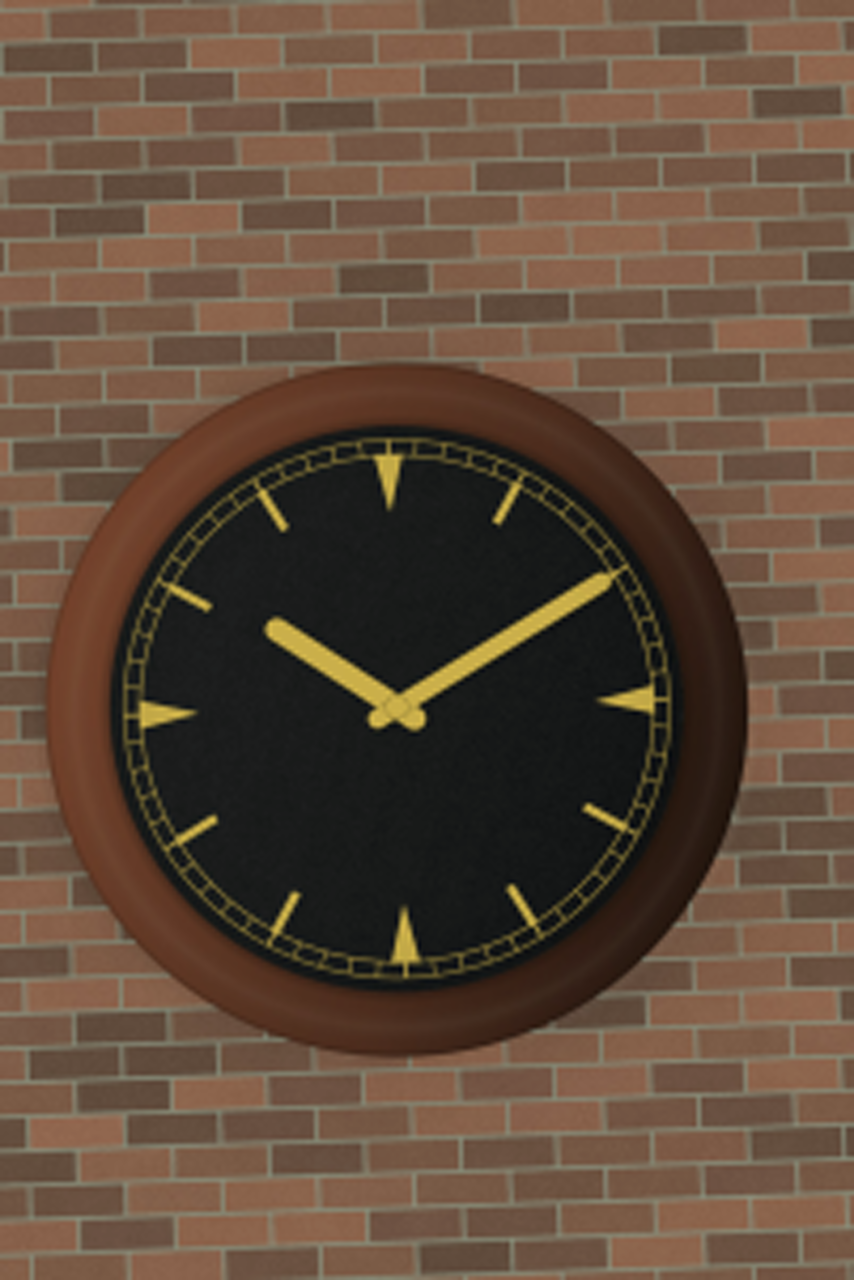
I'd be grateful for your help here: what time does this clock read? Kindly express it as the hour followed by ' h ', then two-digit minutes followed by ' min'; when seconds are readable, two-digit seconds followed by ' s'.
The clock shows 10 h 10 min
